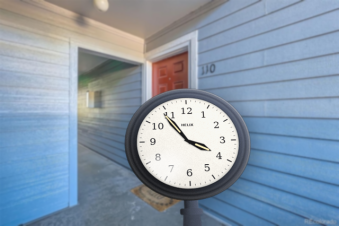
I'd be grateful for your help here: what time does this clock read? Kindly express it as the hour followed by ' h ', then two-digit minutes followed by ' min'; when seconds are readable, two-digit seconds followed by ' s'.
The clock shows 3 h 54 min
